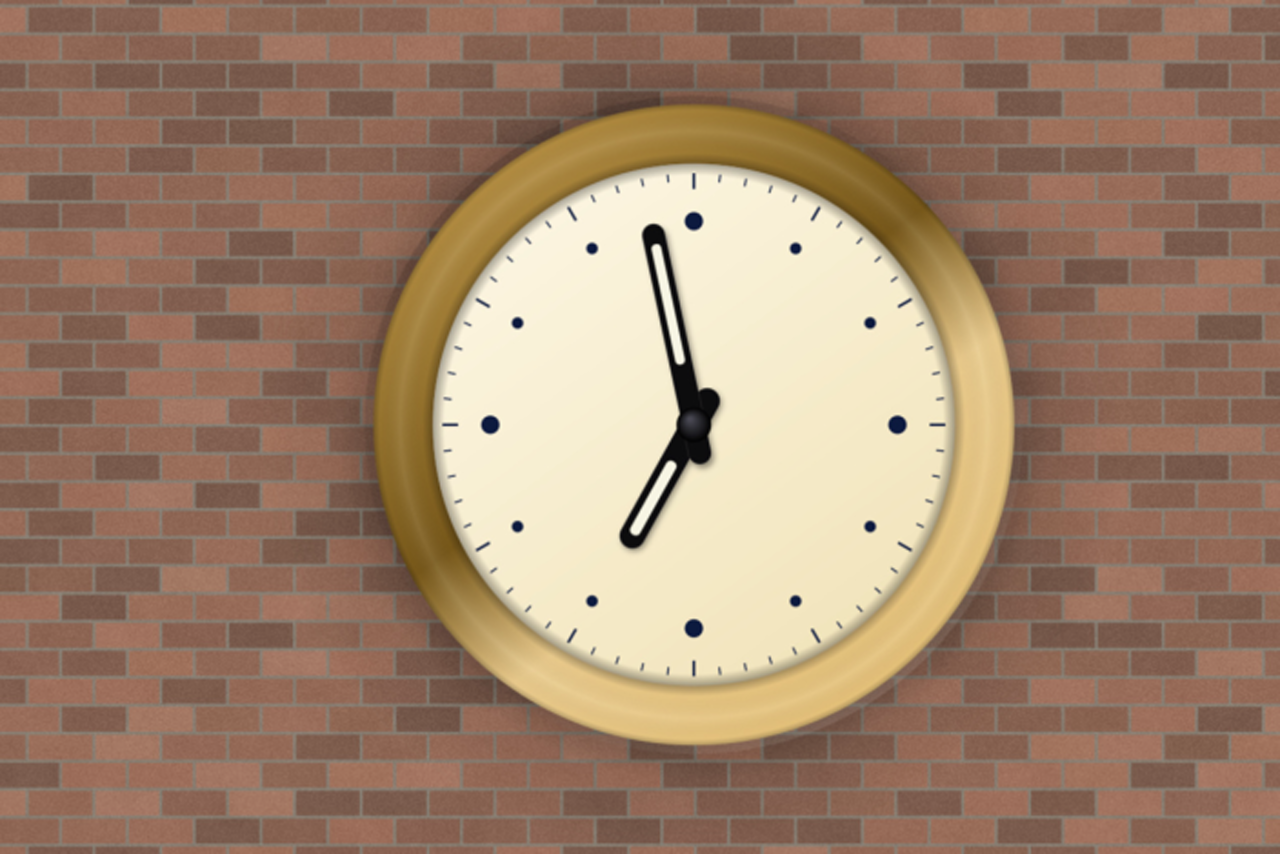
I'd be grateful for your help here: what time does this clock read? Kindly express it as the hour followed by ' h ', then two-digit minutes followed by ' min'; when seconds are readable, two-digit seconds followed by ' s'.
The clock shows 6 h 58 min
